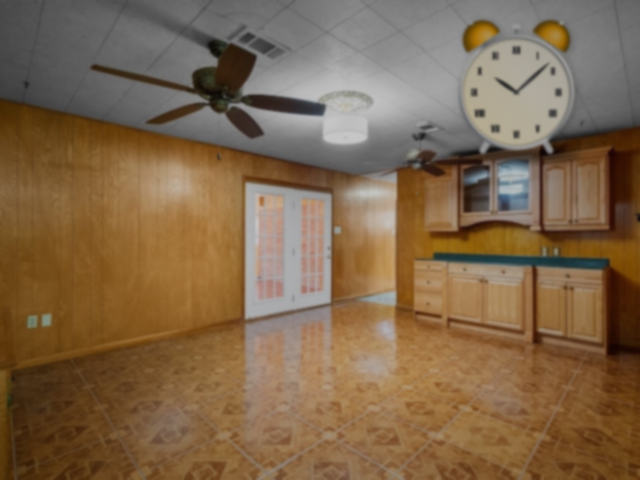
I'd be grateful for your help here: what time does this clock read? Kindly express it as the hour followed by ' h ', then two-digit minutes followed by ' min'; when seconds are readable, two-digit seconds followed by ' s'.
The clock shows 10 h 08 min
